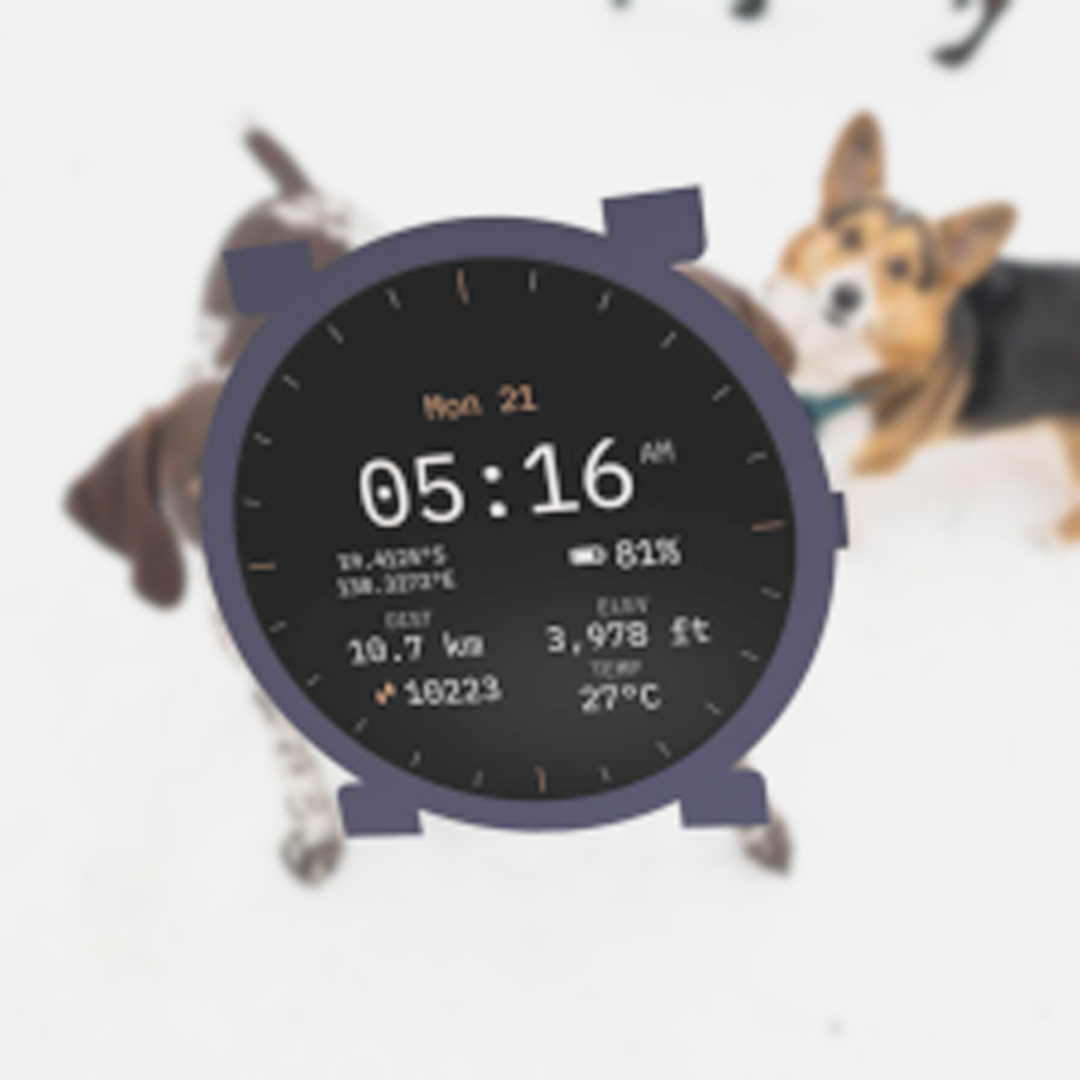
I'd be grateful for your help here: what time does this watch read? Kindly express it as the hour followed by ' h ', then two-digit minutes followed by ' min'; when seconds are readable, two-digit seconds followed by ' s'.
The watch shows 5 h 16 min
